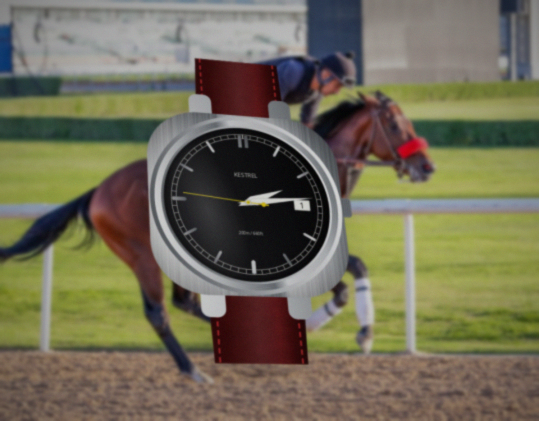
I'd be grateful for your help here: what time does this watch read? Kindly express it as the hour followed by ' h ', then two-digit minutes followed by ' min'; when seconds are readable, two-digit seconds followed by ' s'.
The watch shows 2 h 13 min 46 s
